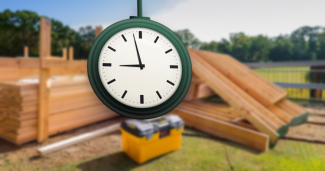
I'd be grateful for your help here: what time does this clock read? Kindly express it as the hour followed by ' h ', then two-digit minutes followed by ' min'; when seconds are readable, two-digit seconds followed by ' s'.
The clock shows 8 h 58 min
